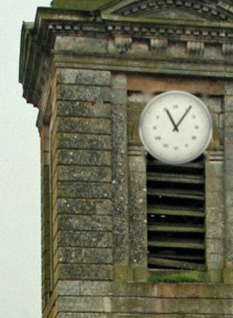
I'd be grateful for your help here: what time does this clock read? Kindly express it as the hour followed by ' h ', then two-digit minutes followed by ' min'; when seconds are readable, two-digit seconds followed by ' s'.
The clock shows 11 h 06 min
